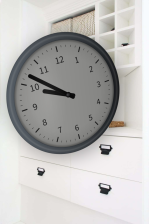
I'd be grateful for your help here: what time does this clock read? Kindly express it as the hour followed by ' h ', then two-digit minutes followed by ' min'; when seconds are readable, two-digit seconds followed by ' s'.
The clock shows 9 h 52 min
